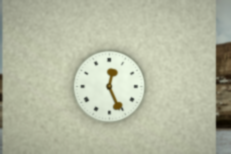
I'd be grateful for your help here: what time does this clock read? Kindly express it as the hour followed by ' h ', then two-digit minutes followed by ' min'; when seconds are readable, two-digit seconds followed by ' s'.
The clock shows 12 h 26 min
